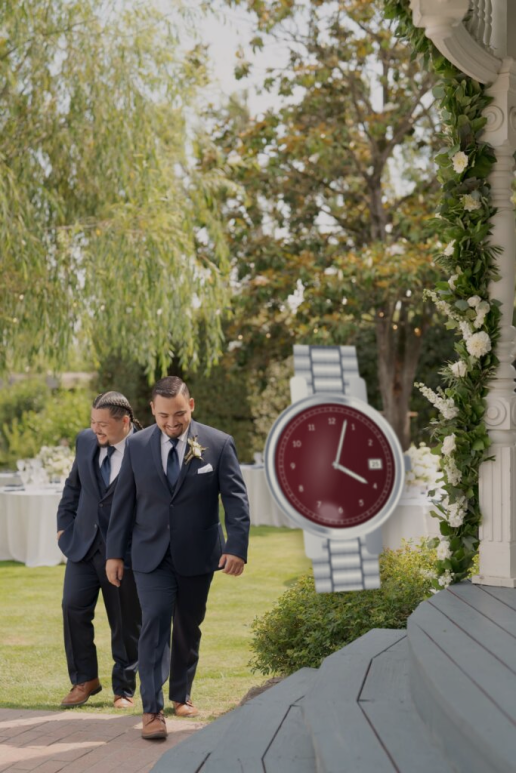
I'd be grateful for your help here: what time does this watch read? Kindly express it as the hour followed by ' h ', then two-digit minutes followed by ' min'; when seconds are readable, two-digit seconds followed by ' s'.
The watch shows 4 h 03 min
